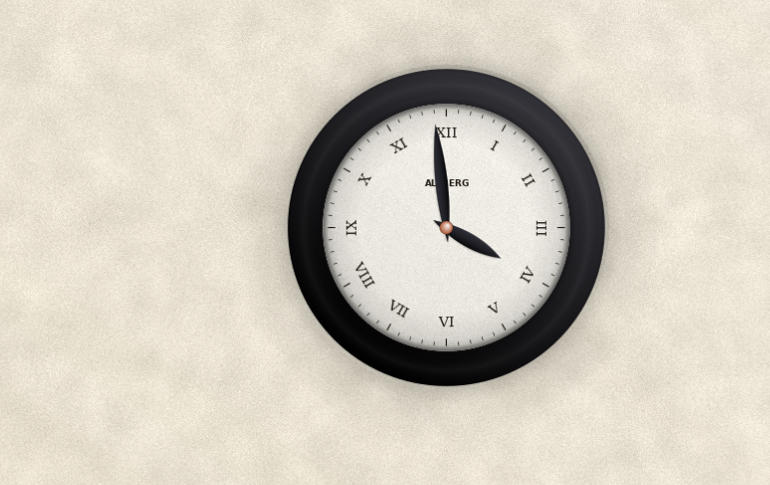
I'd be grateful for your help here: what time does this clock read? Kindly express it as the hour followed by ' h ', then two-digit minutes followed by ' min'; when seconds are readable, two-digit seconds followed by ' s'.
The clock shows 3 h 59 min
